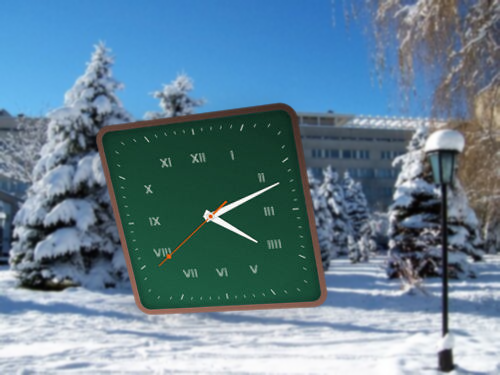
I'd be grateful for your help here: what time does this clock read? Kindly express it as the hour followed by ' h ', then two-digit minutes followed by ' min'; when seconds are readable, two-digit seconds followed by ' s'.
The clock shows 4 h 11 min 39 s
